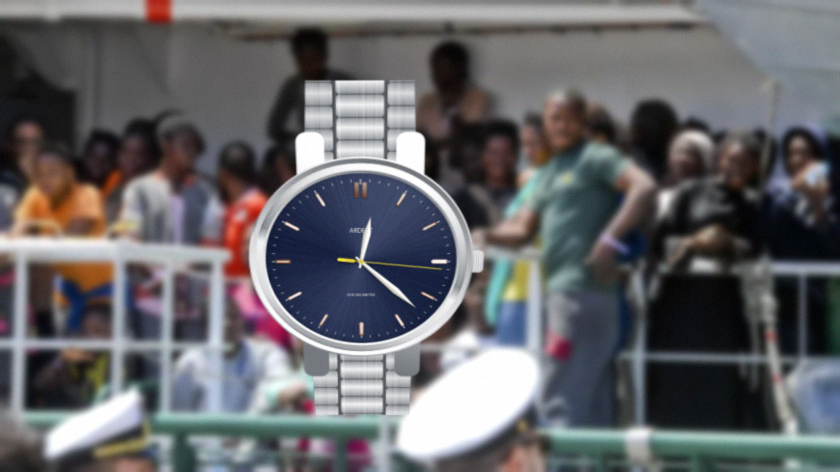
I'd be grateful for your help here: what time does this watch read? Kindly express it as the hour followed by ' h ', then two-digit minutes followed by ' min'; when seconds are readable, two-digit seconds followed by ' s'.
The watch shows 12 h 22 min 16 s
